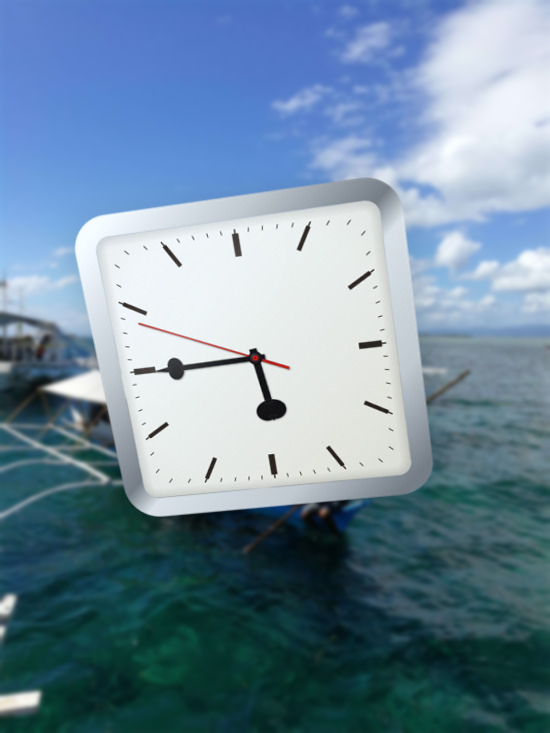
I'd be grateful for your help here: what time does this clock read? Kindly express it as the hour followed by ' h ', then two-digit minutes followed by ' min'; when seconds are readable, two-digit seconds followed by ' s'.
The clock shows 5 h 44 min 49 s
